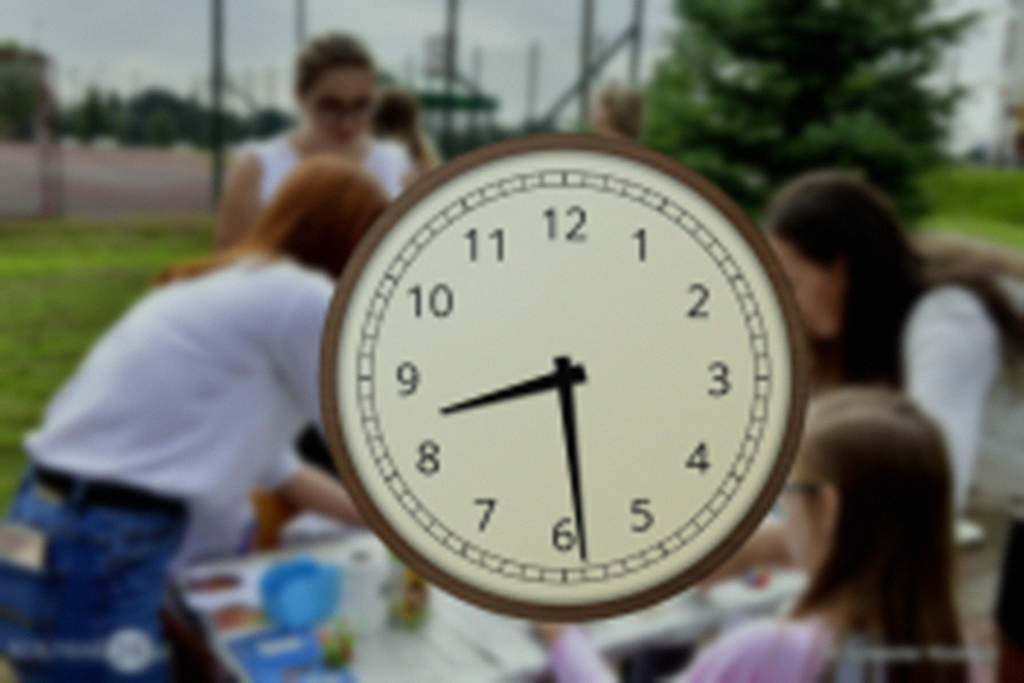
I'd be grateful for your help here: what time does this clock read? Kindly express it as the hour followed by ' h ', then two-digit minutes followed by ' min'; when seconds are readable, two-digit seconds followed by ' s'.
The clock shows 8 h 29 min
